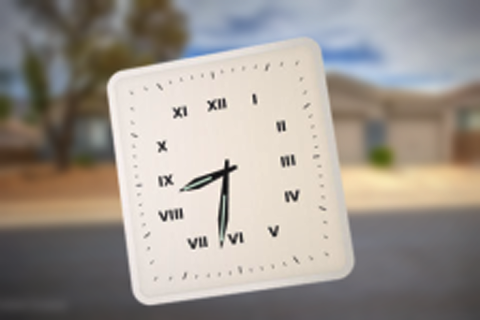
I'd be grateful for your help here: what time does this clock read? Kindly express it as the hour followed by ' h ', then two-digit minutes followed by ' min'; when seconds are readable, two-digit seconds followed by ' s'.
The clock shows 8 h 32 min
